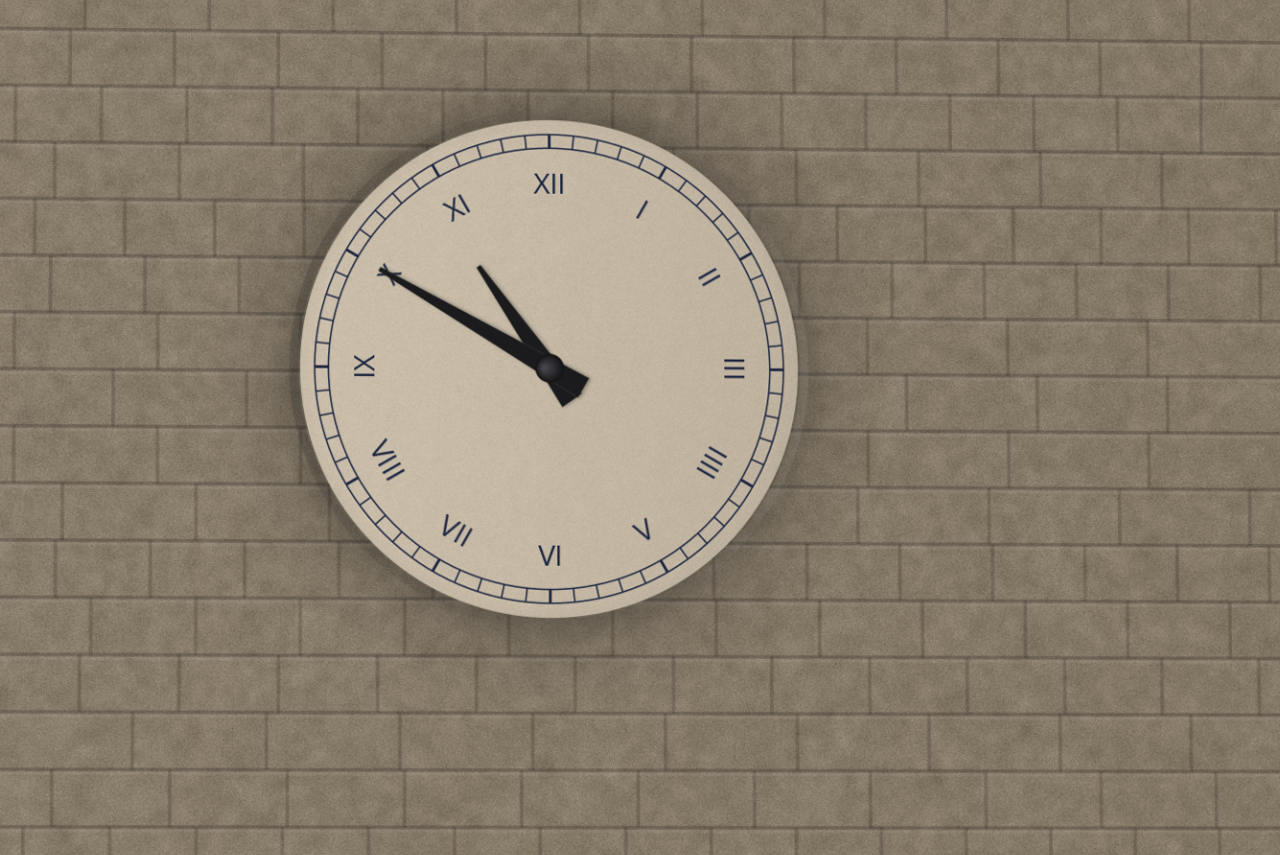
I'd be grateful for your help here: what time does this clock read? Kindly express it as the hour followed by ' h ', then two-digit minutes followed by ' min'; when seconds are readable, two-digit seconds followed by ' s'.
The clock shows 10 h 50 min
